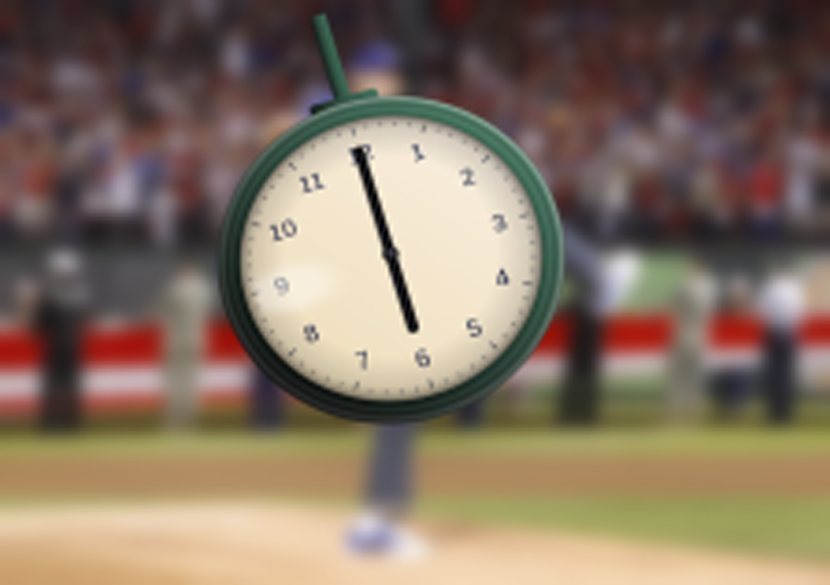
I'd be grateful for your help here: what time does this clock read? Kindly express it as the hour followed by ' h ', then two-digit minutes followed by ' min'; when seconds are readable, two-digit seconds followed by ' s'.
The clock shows 6 h 00 min
